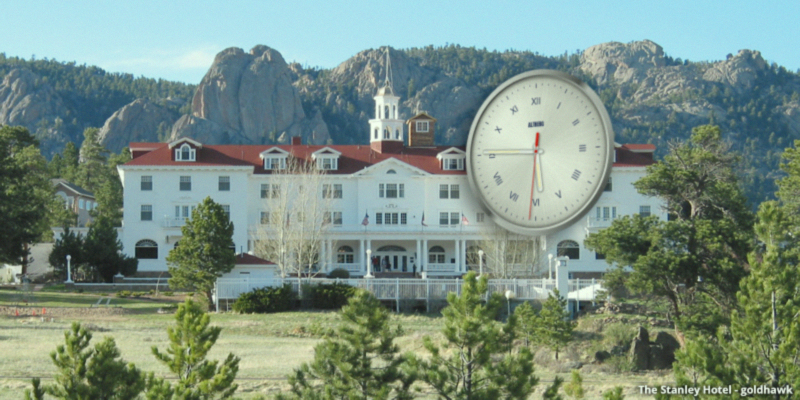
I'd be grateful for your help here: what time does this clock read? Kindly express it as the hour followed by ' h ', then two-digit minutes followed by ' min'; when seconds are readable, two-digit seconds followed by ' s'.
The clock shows 5 h 45 min 31 s
